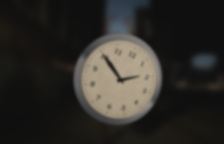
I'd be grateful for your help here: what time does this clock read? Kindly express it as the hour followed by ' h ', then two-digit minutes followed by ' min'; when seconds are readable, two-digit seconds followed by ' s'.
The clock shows 1 h 50 min
